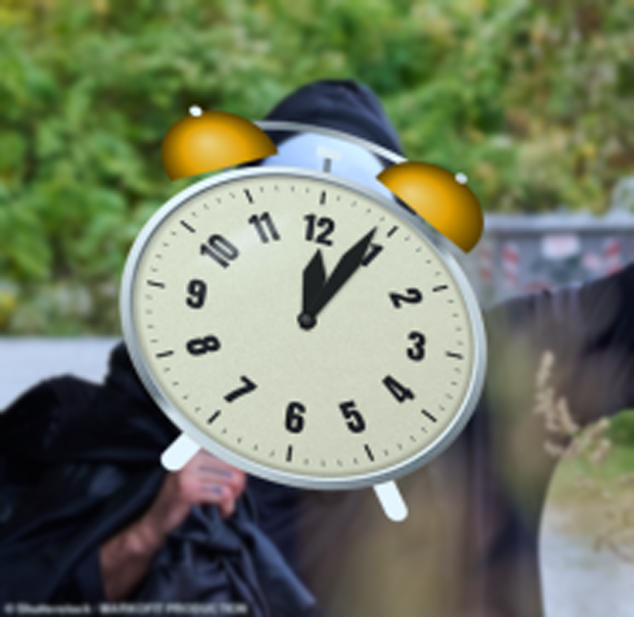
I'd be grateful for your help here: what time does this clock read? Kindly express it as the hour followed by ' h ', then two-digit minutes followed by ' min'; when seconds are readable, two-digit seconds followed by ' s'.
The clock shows 12 h 04 min
